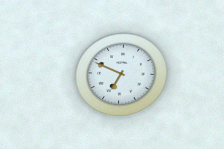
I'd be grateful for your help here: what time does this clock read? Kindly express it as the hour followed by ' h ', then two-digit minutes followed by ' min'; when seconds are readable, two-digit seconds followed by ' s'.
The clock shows 6 h 49 min
